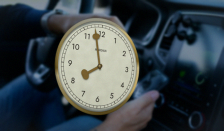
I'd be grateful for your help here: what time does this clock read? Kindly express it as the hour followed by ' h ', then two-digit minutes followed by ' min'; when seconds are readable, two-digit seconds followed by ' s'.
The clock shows 7 h 58 min
